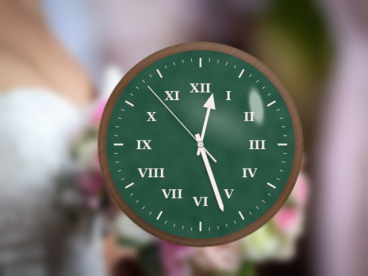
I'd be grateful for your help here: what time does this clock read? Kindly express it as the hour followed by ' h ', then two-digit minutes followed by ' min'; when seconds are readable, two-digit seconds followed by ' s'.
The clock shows 12 h 26 min 53 s
